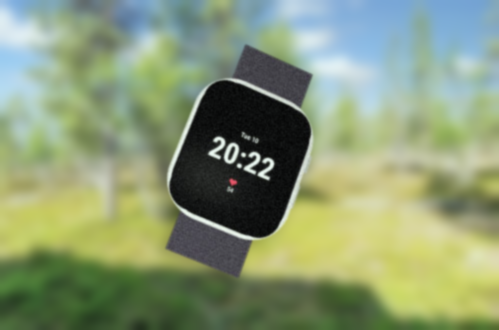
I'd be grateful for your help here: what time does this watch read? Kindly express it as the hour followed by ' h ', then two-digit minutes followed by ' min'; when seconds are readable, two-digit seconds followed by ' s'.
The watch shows 20 h 22 min
